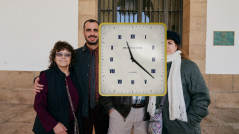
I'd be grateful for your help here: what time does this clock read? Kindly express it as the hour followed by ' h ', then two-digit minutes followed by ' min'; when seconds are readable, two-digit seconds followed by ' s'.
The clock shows 11 h 22 min
